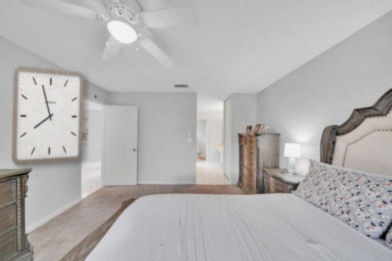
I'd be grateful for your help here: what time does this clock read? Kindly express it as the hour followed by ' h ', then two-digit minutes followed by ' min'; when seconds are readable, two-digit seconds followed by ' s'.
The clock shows 7 h 57 min
